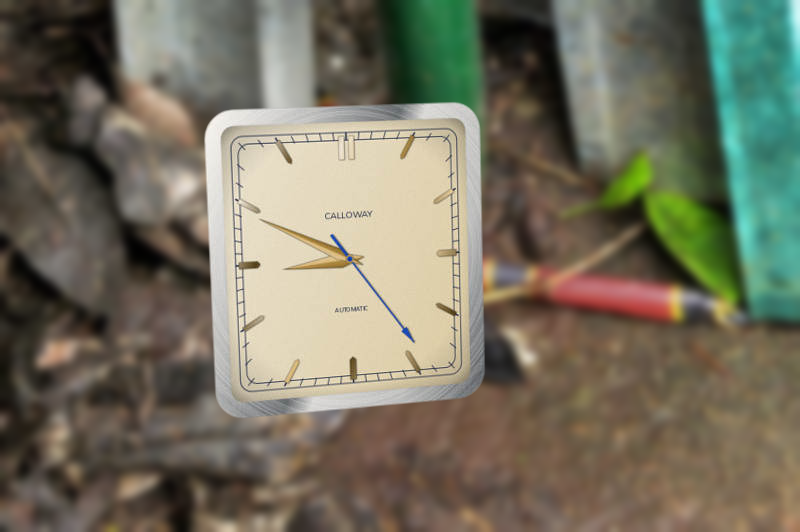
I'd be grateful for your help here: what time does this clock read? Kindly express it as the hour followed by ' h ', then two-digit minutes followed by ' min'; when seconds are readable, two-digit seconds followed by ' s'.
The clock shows 8 h 49 min 24 s
